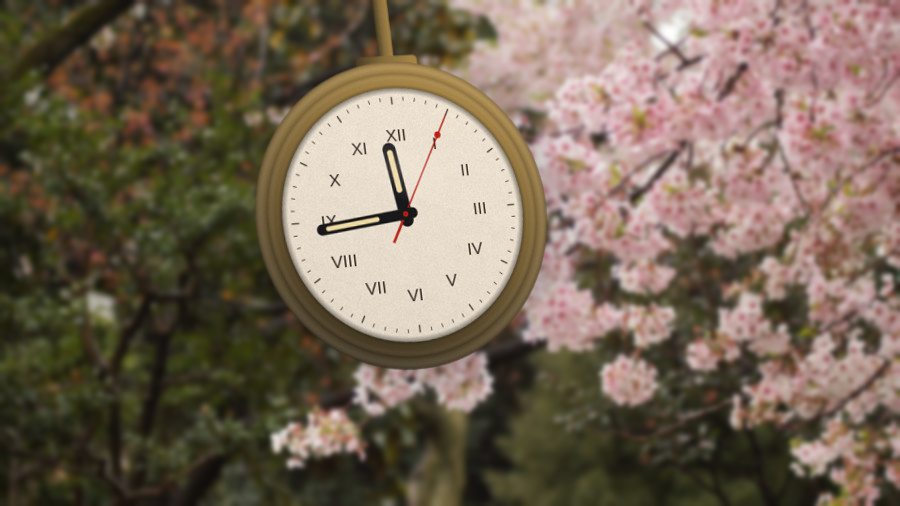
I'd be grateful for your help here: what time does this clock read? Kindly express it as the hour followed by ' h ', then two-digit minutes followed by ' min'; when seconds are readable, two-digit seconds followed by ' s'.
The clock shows 11 h 44 min 05 s
